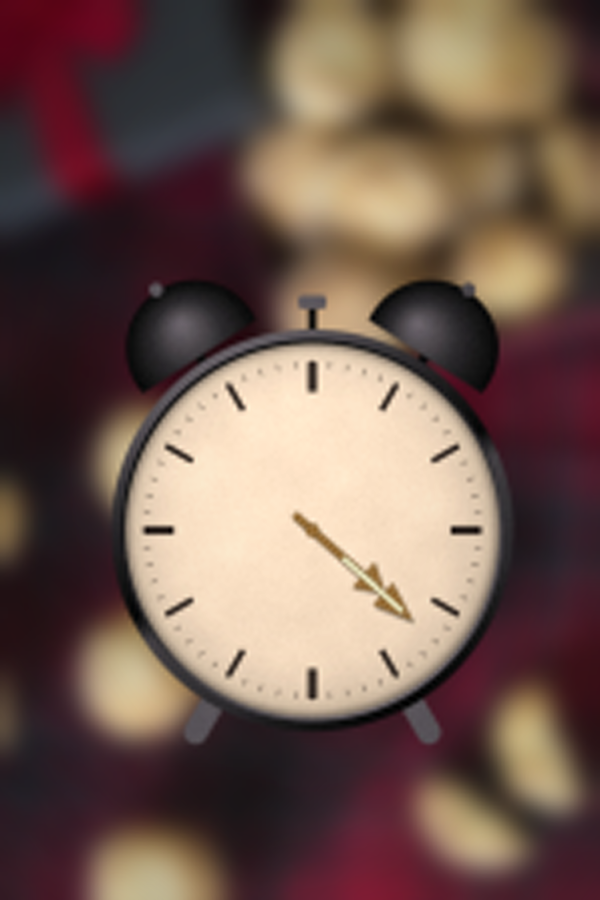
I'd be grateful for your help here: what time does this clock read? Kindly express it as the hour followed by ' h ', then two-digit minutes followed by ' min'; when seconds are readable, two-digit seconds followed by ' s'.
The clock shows 4 h 22 min
